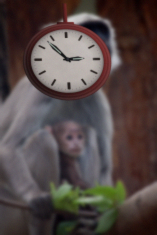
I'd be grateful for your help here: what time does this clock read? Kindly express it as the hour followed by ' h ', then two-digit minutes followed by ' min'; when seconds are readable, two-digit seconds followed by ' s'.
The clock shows 2 h 53 min
